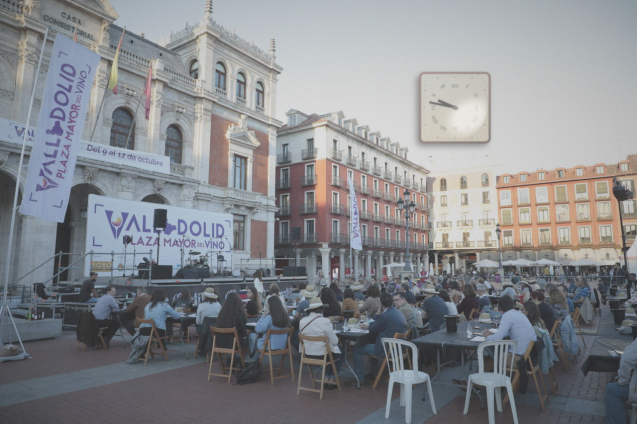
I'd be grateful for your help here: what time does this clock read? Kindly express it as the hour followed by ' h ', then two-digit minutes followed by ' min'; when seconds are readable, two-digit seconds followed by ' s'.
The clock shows 9 h 47 min
